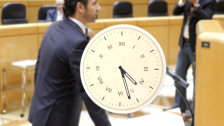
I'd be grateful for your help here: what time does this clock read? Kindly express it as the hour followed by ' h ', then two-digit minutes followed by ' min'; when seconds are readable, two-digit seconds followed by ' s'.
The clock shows 4 h 27 min
